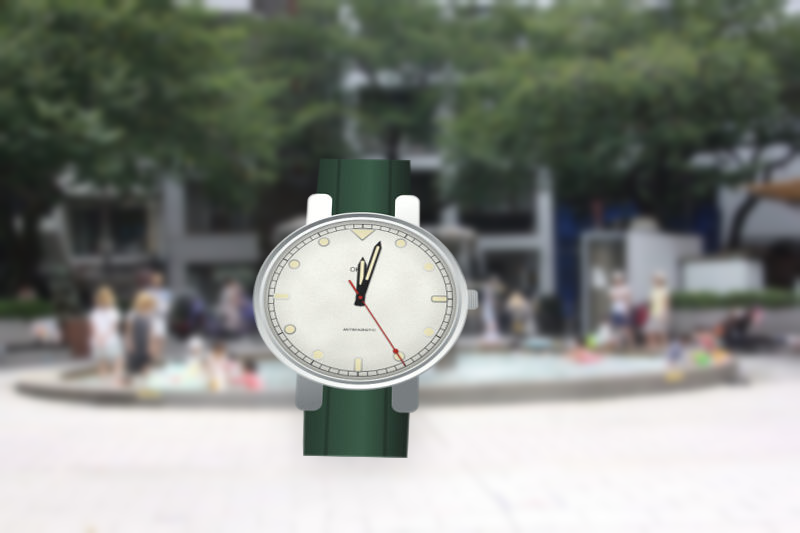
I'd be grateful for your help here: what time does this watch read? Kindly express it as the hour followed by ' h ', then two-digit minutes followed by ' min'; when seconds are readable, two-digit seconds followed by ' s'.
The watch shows 12 h 02 min 25 s
